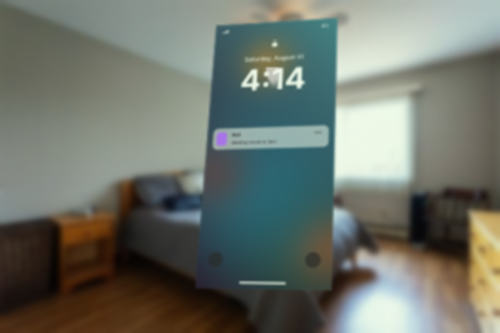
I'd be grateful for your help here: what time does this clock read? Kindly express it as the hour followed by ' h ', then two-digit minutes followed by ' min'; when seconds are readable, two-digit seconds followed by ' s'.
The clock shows 4 h 14 min
